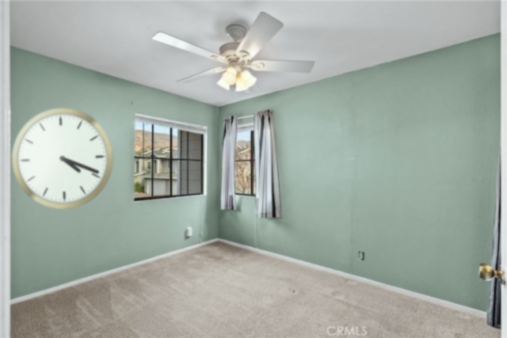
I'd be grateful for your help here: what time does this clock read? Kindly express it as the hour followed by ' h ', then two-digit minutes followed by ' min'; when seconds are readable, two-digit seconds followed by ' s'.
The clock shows 4 h 19 min
